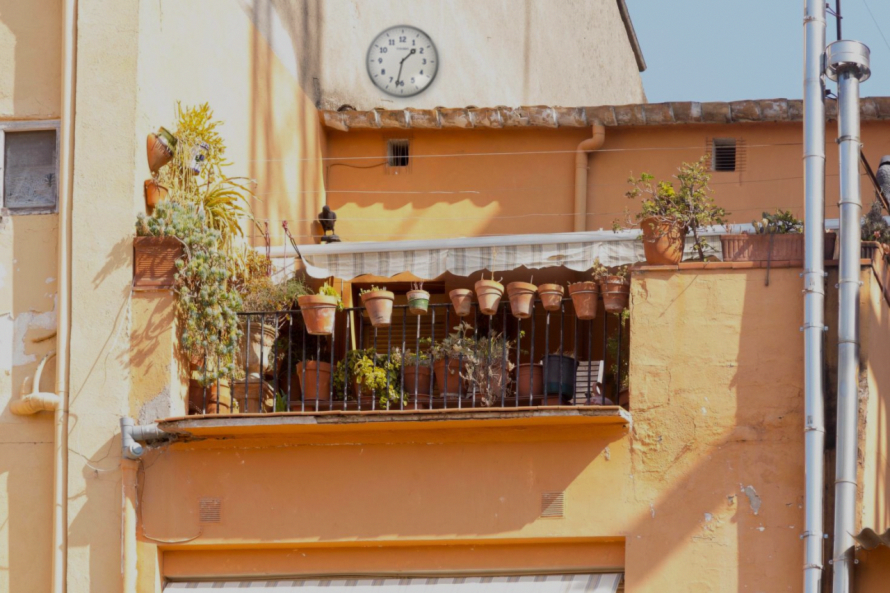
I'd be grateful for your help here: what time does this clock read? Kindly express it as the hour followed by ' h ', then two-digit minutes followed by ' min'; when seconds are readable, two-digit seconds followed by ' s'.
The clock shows 1 h 32 min
